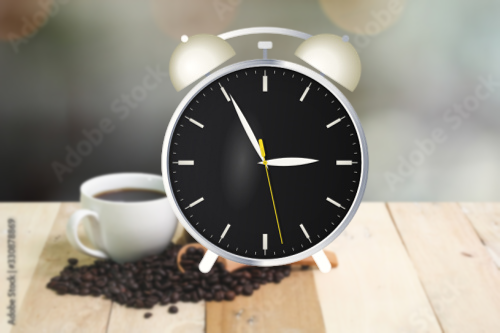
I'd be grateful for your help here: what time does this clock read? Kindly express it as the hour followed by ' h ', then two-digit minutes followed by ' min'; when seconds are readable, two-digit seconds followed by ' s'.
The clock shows 2 h 55 min 28 s
